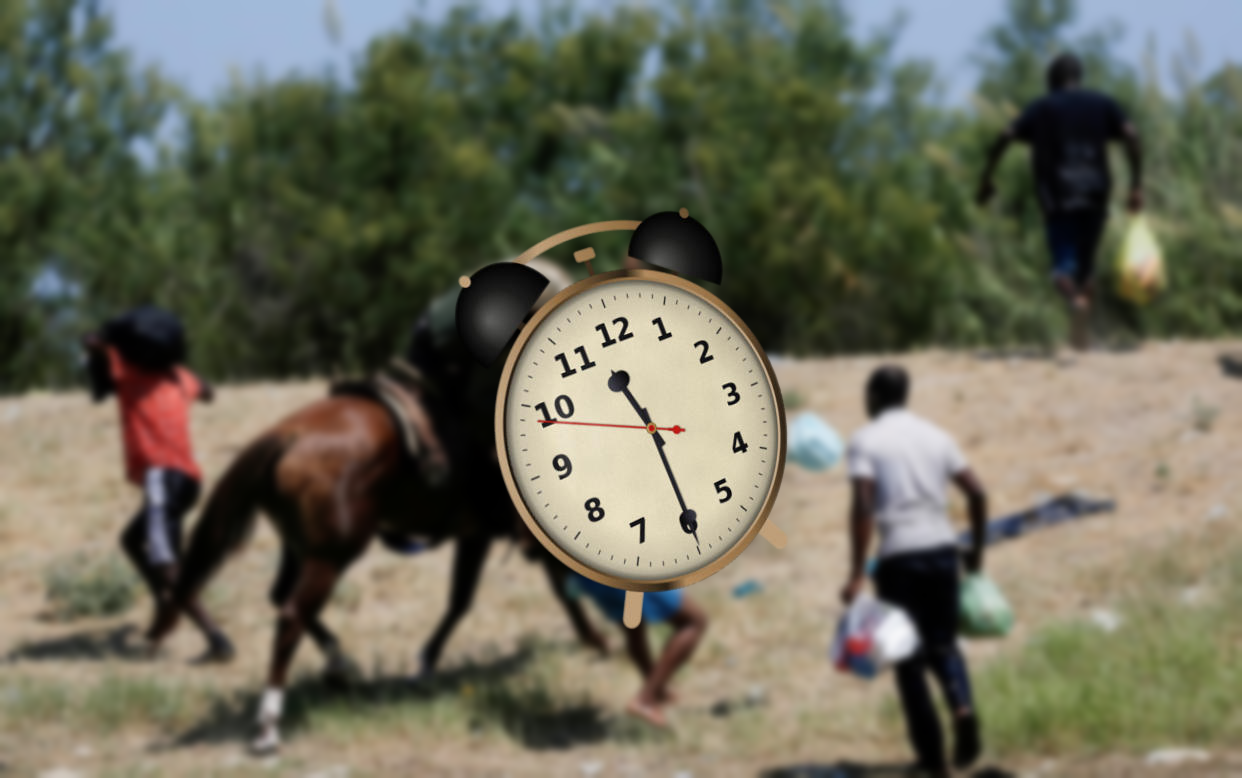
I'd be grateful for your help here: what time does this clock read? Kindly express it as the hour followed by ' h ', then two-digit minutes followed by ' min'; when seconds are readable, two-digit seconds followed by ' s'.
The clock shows 11 h 29 min 49 s
